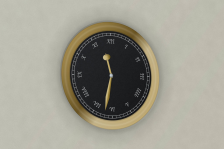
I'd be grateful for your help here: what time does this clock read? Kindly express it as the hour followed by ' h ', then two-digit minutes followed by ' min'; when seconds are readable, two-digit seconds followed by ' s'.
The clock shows 11 h 32 min
